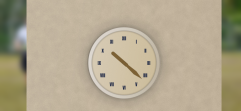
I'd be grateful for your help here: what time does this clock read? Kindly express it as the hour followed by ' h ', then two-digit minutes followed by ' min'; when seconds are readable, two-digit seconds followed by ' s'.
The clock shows 10 h 22 min
